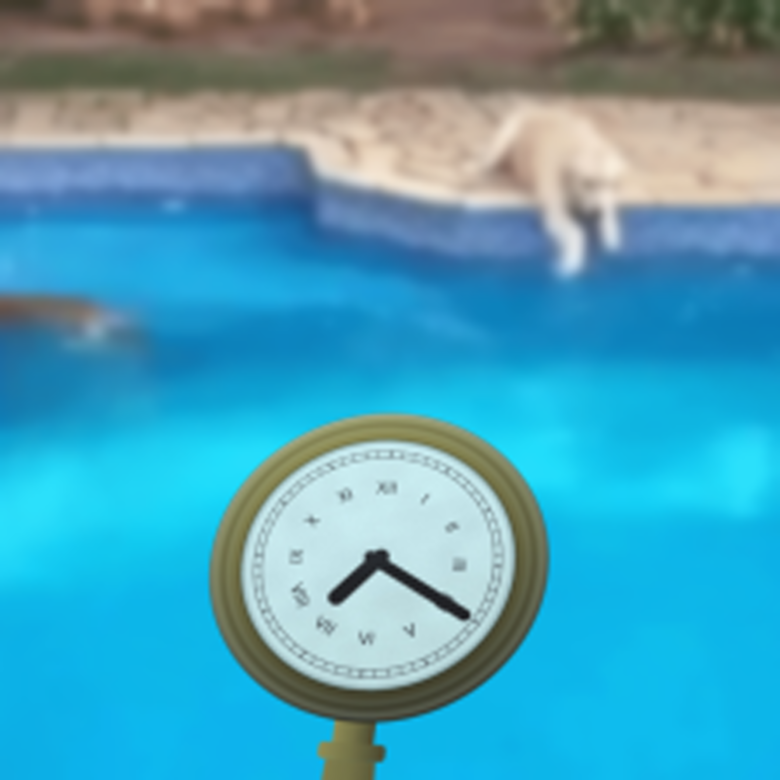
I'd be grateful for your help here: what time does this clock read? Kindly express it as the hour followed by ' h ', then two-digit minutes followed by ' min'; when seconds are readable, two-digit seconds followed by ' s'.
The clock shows 7 h 20 min
